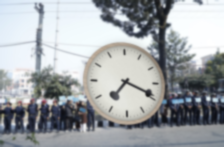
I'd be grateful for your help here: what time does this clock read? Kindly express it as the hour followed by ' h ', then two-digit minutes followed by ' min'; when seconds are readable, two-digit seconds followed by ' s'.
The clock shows 7 h 19 min
